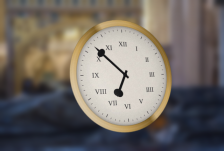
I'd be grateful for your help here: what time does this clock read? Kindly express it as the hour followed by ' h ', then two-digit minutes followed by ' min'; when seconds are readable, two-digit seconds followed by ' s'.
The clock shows 6 h 52 min
